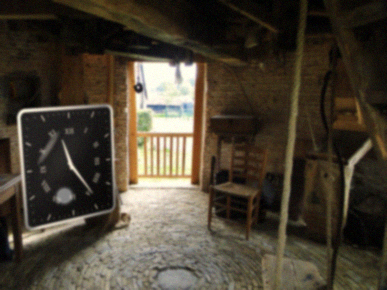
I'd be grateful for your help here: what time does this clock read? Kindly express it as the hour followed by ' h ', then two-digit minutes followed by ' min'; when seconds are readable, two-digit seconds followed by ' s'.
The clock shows 11 h 24 min
